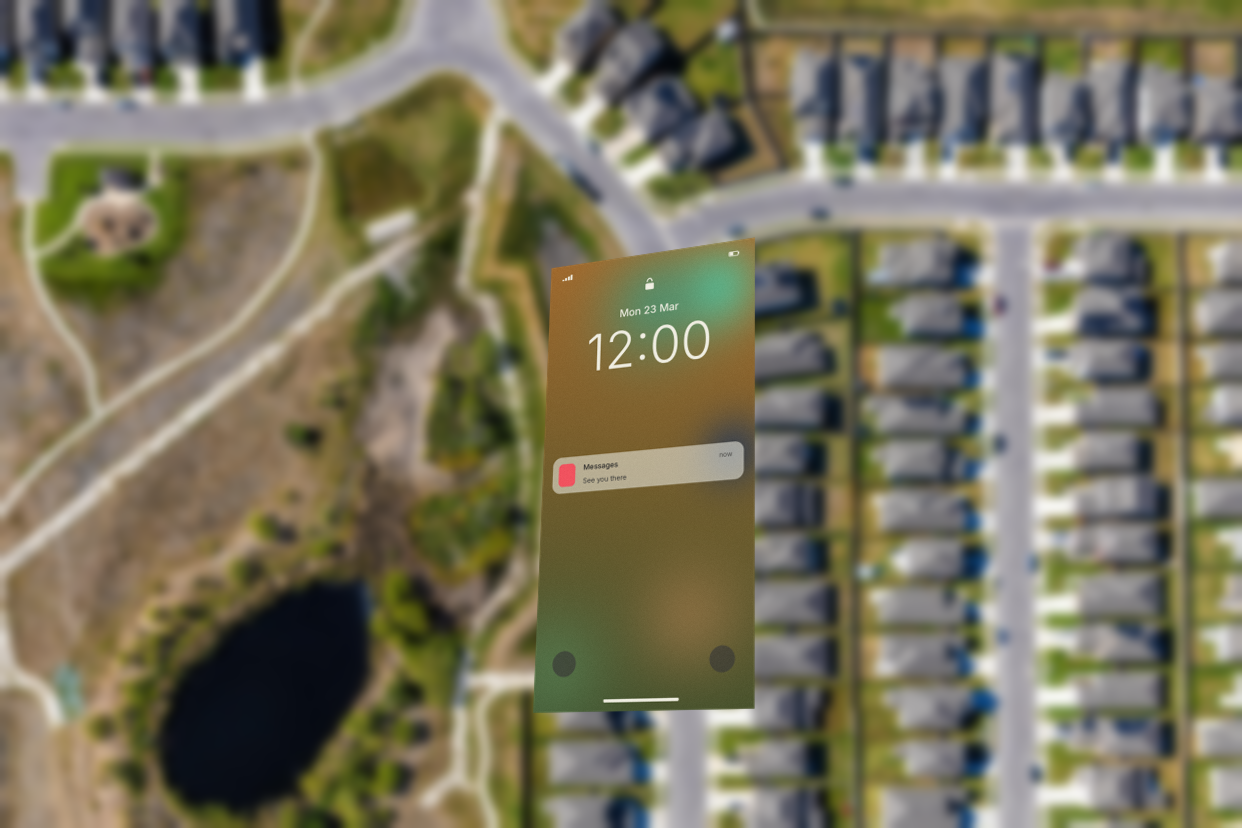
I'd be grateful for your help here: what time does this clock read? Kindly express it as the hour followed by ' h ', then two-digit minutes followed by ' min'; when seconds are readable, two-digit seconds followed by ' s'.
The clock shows 12 h 00 min
